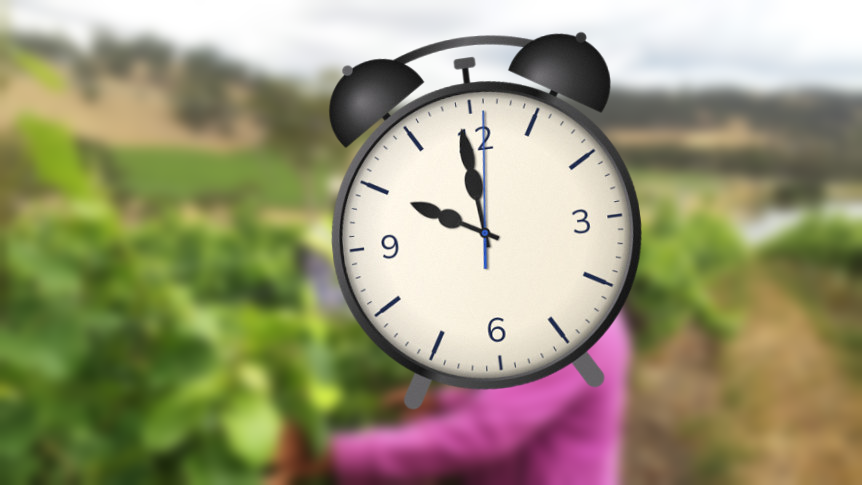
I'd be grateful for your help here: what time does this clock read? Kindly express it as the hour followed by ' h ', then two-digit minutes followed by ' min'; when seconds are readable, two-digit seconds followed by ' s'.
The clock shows 9 h 59 min 01 s
